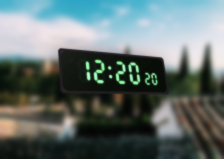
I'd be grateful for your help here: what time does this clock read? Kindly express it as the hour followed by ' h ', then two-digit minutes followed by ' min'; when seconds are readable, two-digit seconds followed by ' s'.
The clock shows 12 h 20 min 20 s
